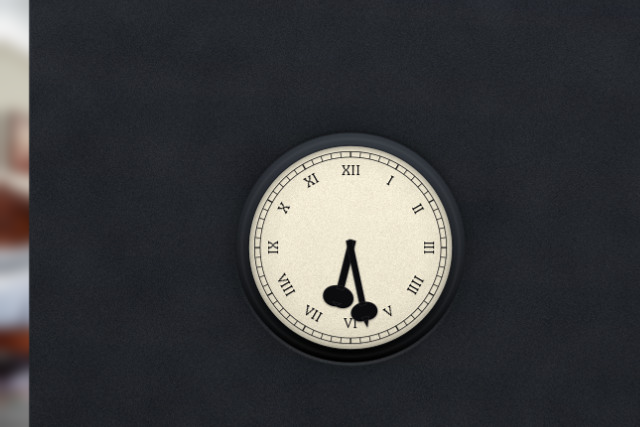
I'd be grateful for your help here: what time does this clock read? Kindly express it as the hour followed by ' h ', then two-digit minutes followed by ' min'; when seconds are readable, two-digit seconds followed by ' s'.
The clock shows 6 h 28 min
